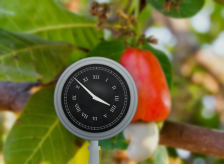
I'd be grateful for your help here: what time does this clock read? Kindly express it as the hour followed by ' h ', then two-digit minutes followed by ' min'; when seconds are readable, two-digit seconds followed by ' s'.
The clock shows 3 h 52 min
